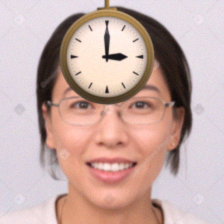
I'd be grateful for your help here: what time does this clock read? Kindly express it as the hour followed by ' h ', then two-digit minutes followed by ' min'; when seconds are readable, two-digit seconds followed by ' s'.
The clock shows 3 h 00 min
